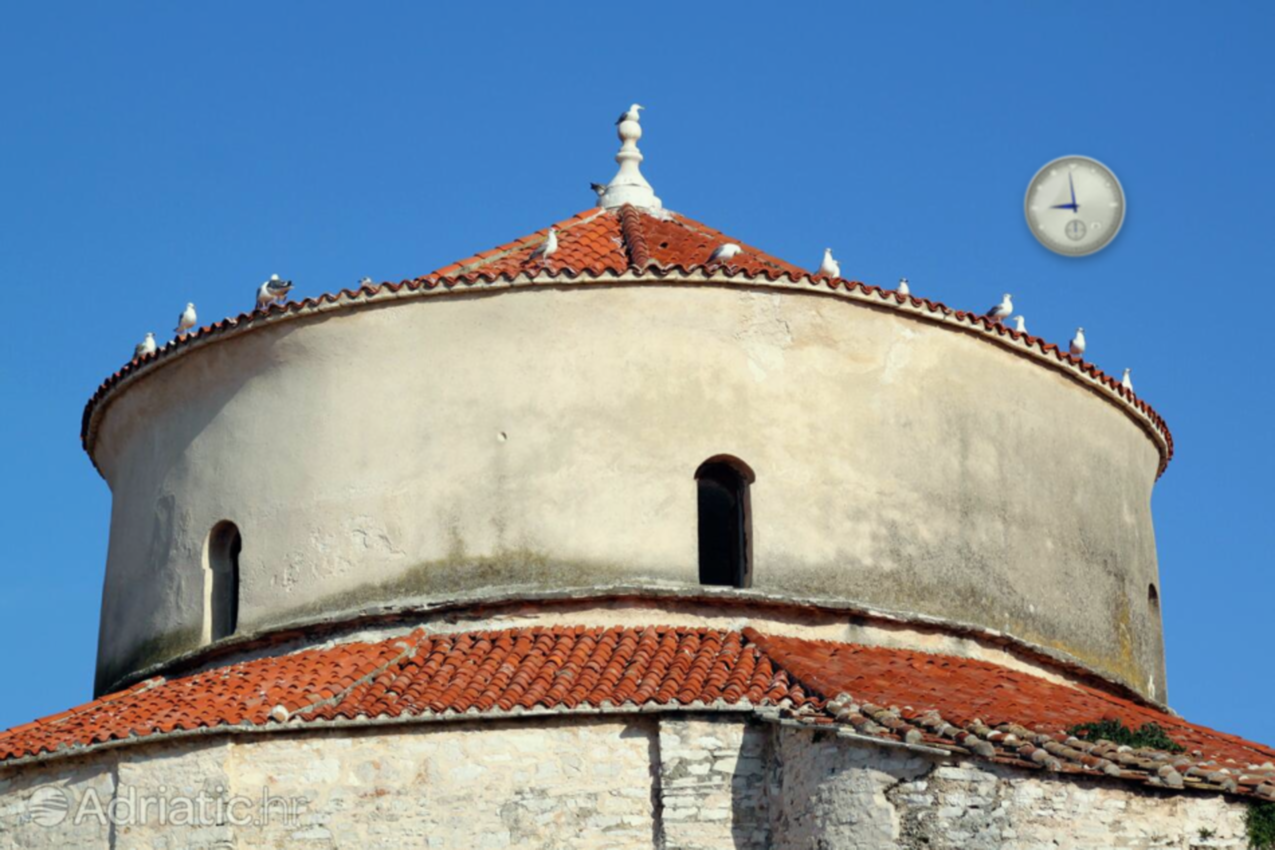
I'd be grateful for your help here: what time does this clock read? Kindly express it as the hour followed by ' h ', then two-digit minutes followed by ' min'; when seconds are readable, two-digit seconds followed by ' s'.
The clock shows 8 h 59 min
